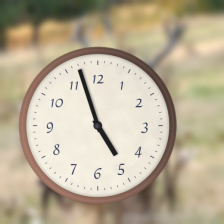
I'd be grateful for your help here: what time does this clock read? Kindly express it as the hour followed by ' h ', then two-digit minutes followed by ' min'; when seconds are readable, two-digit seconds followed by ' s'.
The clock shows 4 h 57 min
